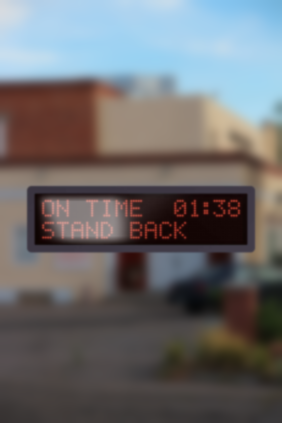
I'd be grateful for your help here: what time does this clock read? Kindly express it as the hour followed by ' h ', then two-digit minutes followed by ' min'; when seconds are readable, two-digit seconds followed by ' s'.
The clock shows 1 h 38 min
